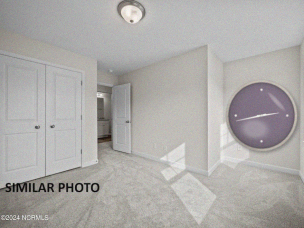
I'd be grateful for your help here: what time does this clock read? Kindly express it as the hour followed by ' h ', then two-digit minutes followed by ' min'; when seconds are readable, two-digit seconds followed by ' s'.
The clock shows 2 h 43 min
